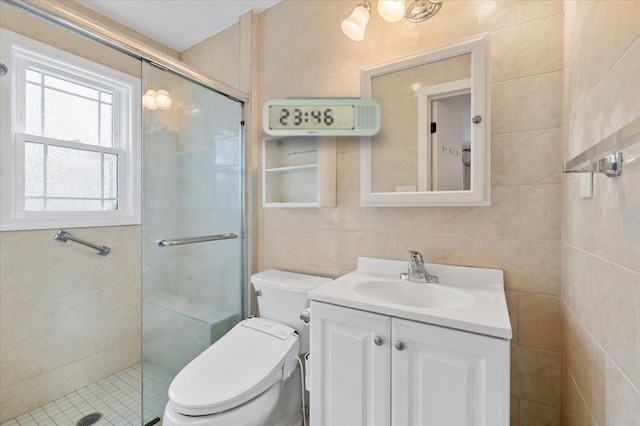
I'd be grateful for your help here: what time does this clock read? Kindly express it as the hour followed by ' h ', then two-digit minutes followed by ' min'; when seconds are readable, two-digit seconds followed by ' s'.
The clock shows 23 h 46 min
